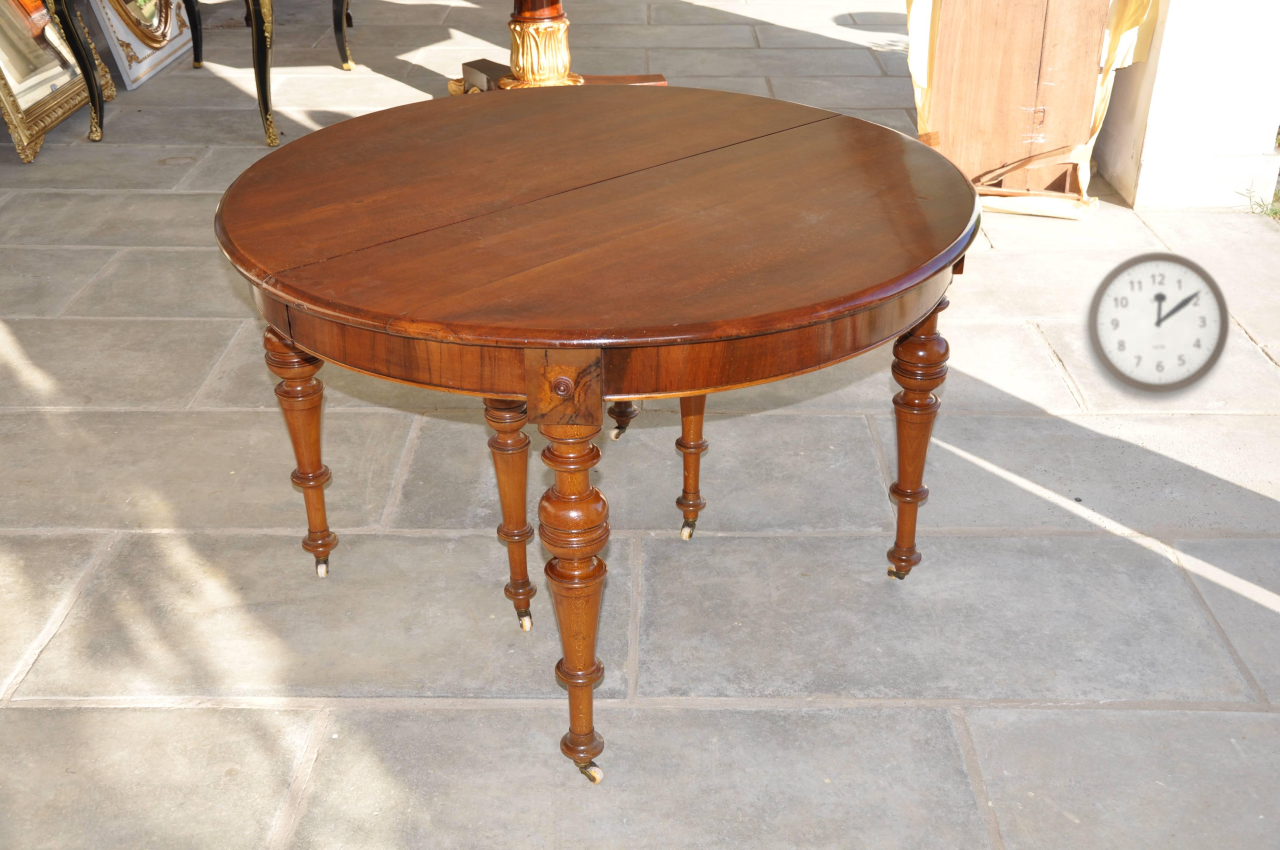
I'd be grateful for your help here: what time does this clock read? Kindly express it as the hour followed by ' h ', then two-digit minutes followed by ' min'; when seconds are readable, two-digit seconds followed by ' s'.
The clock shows 12 h 09 min
